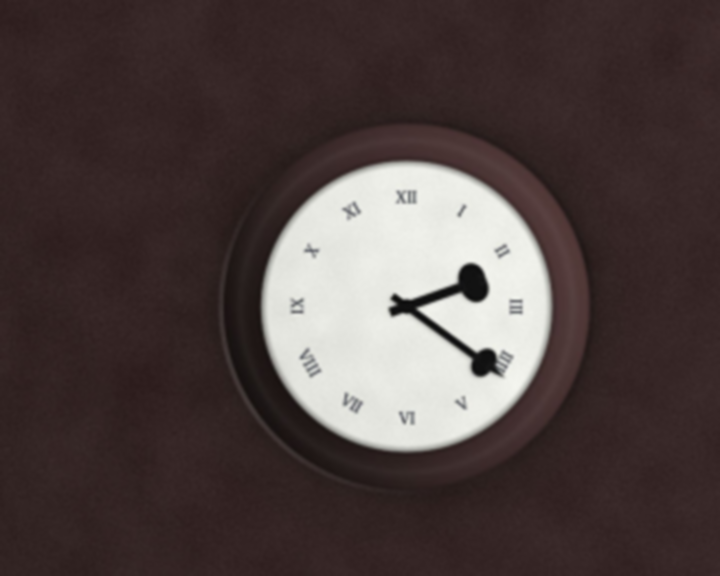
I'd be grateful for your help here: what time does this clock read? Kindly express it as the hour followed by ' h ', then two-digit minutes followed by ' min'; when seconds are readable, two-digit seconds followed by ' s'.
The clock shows 2 h 21 min
